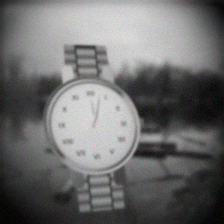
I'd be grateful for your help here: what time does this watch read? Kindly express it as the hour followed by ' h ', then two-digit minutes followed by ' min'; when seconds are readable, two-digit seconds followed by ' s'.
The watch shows 12 h 03 min
